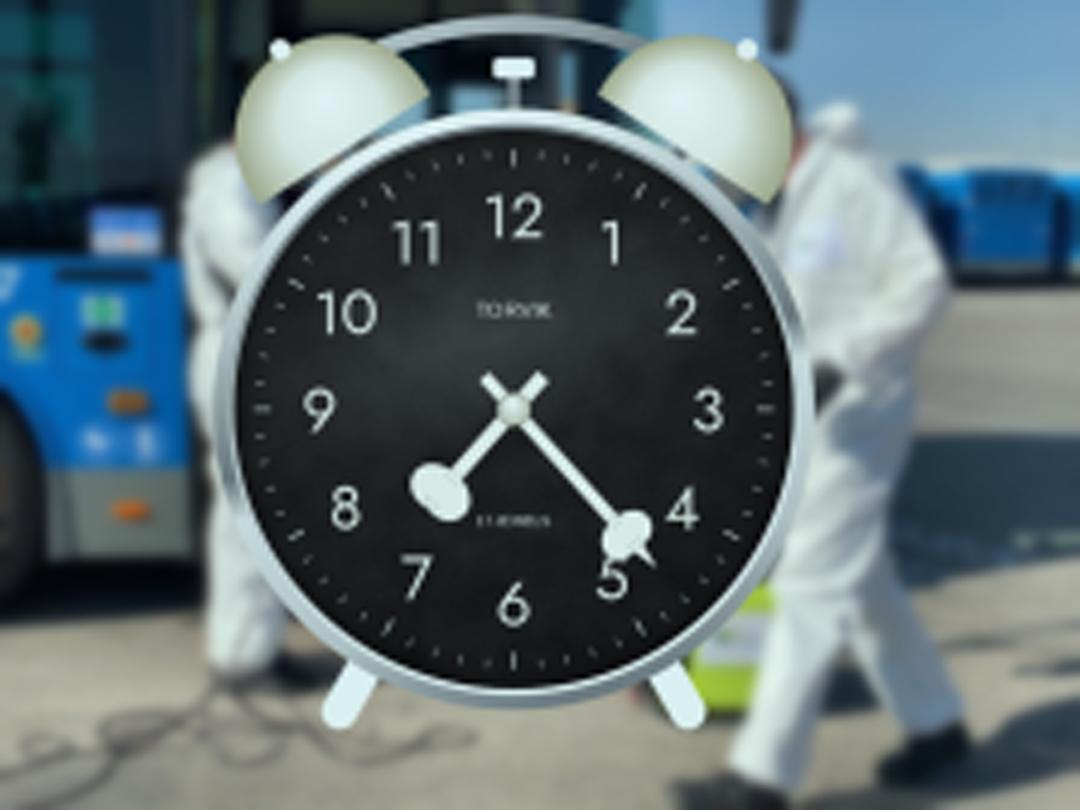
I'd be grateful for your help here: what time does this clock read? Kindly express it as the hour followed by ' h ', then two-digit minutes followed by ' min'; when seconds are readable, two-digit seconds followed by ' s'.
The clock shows 7 h 23 min
